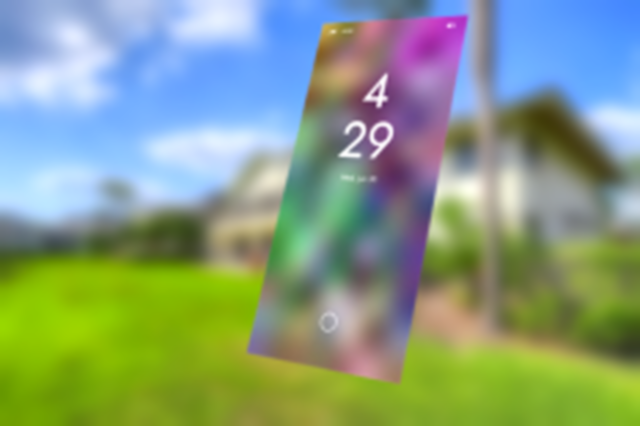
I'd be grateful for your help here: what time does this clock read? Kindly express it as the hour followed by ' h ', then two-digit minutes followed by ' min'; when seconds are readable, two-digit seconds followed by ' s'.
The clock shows 4 h 29 min
